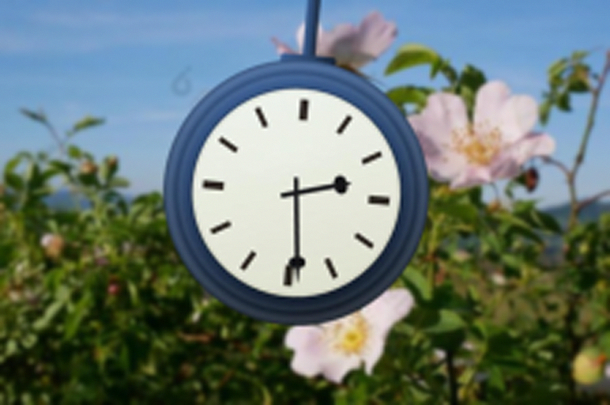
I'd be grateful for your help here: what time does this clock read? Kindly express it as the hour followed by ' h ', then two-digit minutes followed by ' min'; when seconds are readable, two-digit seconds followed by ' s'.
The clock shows 2 h 29 min
